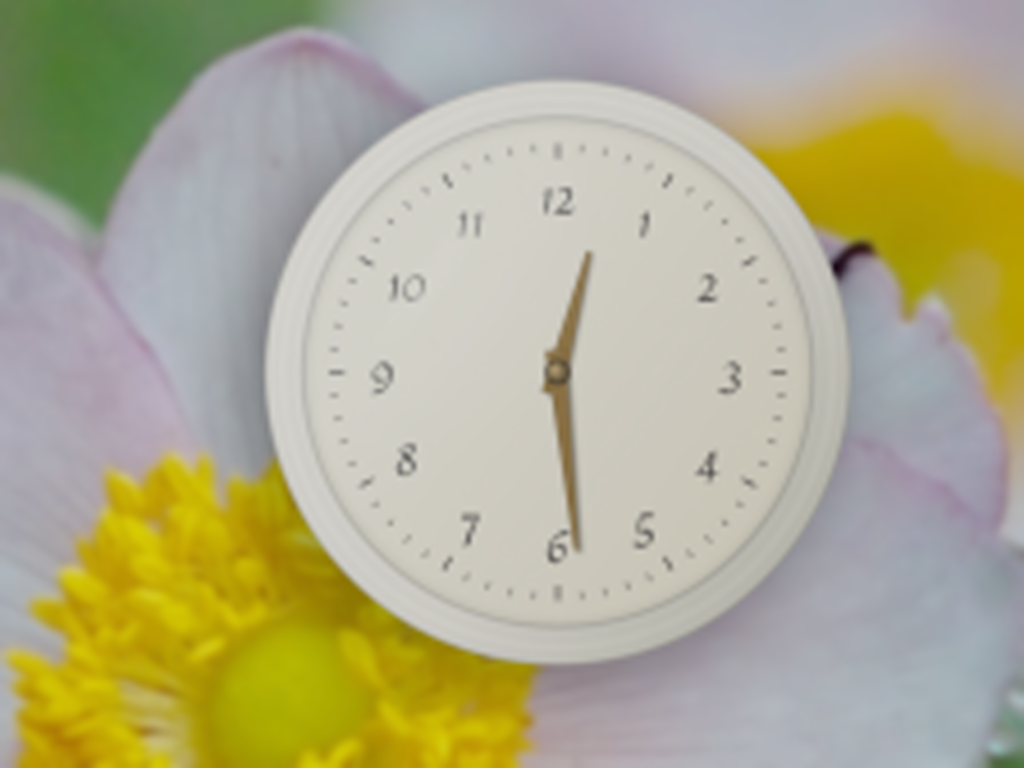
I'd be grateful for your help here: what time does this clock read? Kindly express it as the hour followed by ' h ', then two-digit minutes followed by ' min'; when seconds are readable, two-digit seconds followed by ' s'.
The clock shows 12 h 29 min
